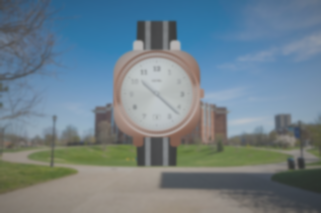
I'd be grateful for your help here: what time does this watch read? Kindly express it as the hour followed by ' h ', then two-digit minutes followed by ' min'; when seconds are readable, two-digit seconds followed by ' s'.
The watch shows 10 h 22 min
